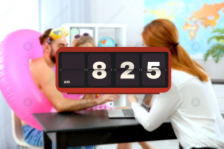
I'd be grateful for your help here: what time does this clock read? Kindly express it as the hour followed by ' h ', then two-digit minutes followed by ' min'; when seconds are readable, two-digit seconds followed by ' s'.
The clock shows 8 h 25 min
